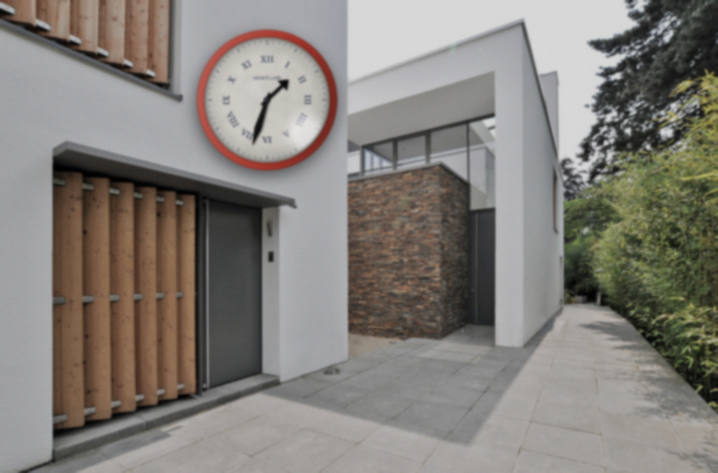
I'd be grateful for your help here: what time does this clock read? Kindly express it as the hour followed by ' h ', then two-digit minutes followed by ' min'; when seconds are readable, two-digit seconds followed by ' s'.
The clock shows 1 h 33 min
